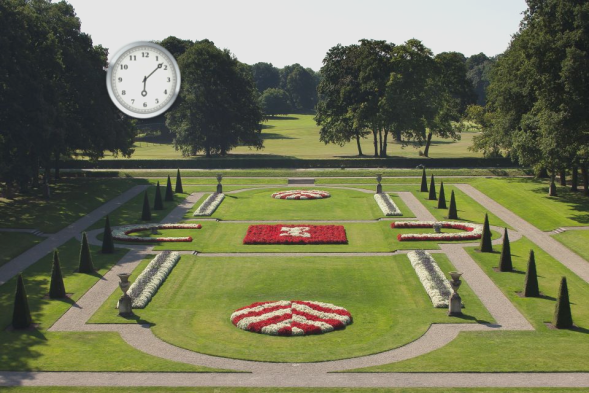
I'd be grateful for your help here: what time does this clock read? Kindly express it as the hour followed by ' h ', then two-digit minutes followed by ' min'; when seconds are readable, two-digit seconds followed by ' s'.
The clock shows 6 h 08 min
